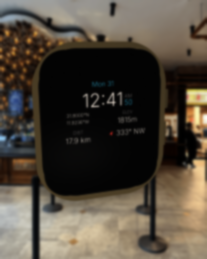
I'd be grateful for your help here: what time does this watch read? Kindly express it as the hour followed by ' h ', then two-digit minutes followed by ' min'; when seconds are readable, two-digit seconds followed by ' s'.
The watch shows 12 h 41 min
